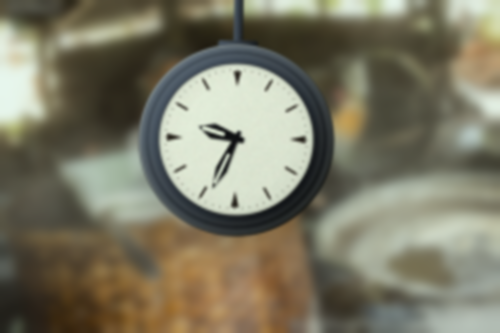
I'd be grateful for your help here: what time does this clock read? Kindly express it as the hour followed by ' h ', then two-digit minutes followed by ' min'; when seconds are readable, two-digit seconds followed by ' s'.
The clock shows 9 h 34 min
